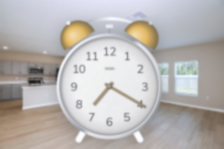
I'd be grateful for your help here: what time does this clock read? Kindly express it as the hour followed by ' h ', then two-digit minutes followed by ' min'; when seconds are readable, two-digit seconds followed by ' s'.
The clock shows 7 h 20 min
